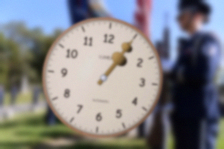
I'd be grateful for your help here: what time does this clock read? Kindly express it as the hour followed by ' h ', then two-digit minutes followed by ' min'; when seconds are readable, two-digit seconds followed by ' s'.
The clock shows 1 h 05 min
